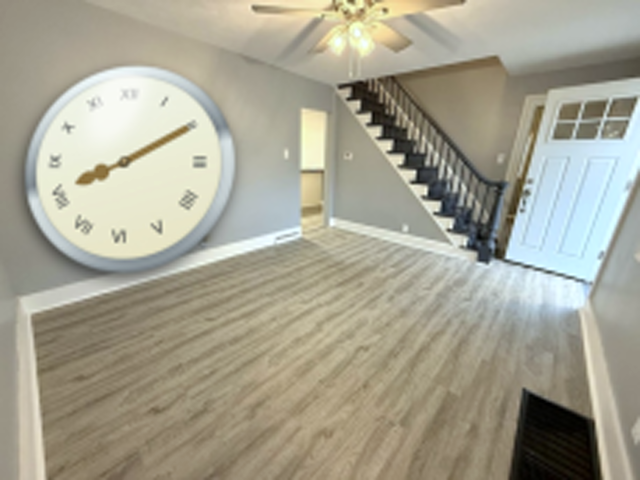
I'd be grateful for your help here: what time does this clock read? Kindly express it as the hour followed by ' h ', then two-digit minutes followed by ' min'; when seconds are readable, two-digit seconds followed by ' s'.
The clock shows 8 h 10 min
